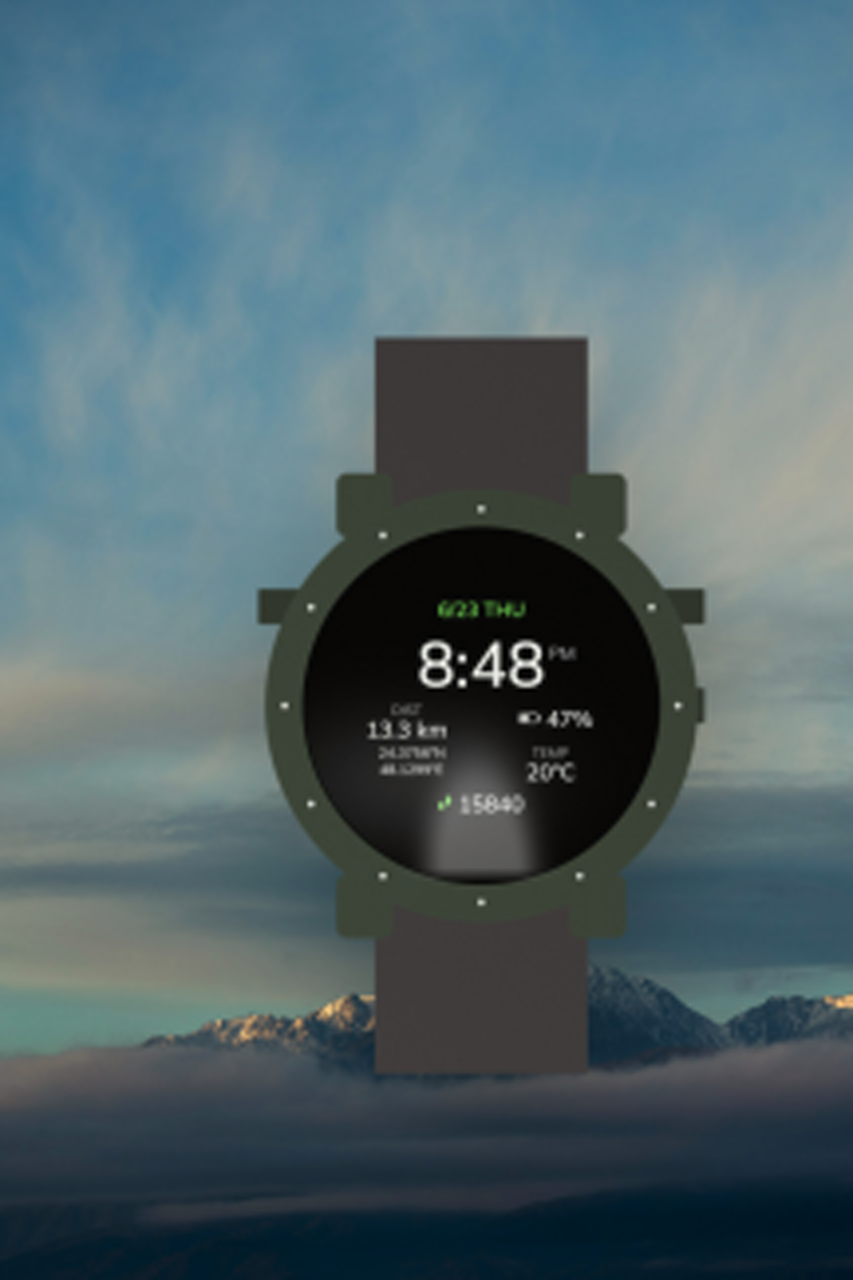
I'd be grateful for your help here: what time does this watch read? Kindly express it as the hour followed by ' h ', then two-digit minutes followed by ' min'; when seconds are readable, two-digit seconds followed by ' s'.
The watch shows 8 h 48 min
